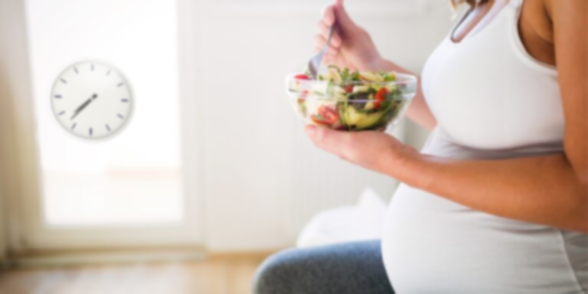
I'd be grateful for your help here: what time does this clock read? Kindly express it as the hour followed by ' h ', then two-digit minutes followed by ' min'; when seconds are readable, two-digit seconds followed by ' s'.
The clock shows 7 h 37 min
